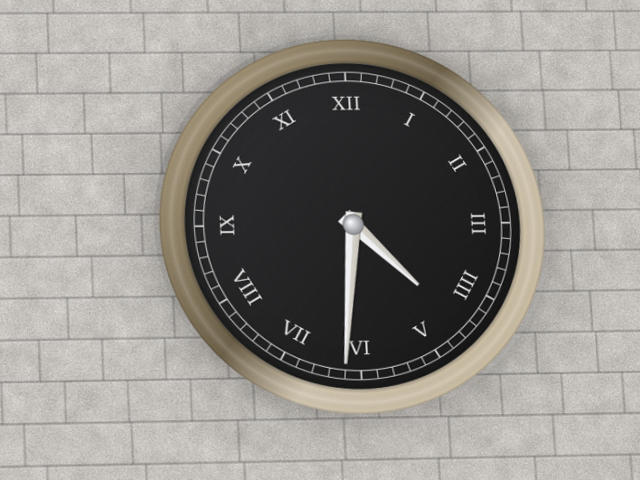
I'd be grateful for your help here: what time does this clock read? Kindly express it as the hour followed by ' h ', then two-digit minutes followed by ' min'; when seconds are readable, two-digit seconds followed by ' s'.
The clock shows 4 h 31 min
